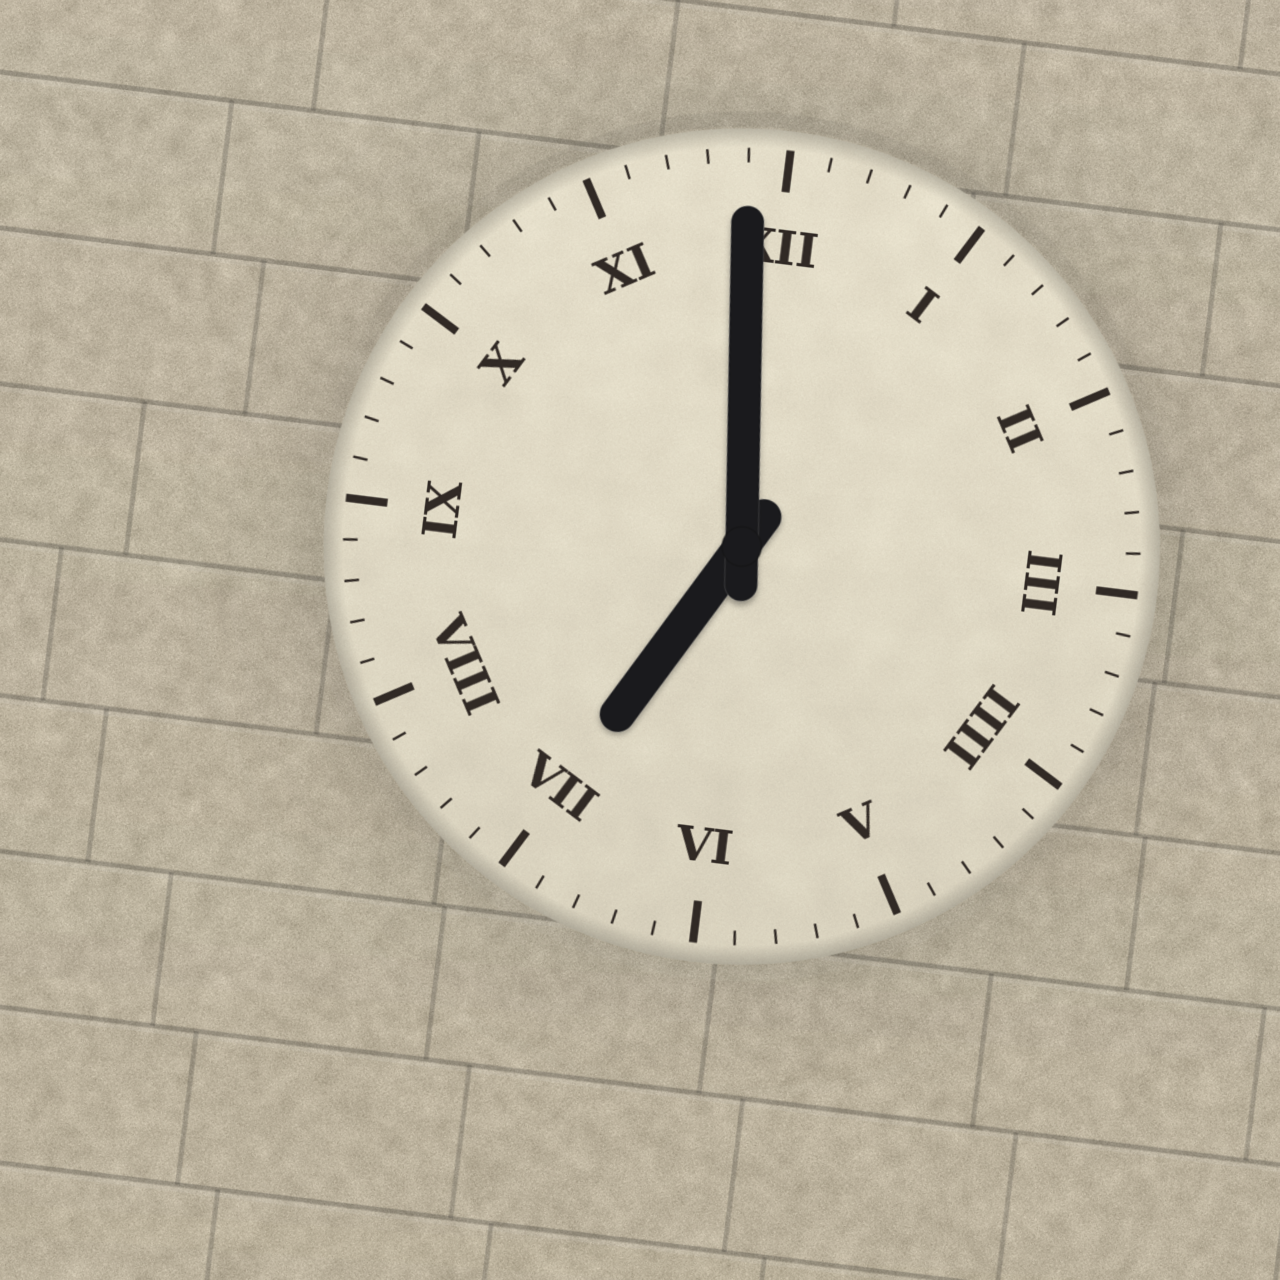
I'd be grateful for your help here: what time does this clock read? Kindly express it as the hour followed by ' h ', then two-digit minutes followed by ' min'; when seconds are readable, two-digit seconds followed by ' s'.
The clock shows 6 h 59 min
